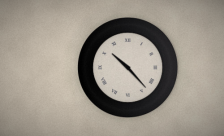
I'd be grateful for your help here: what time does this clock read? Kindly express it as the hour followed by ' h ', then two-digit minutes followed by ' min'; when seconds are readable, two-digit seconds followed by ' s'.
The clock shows 10 h 23 min
